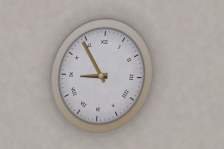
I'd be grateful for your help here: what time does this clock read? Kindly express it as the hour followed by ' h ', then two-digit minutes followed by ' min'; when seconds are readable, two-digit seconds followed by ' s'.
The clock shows 8 h 54 min
